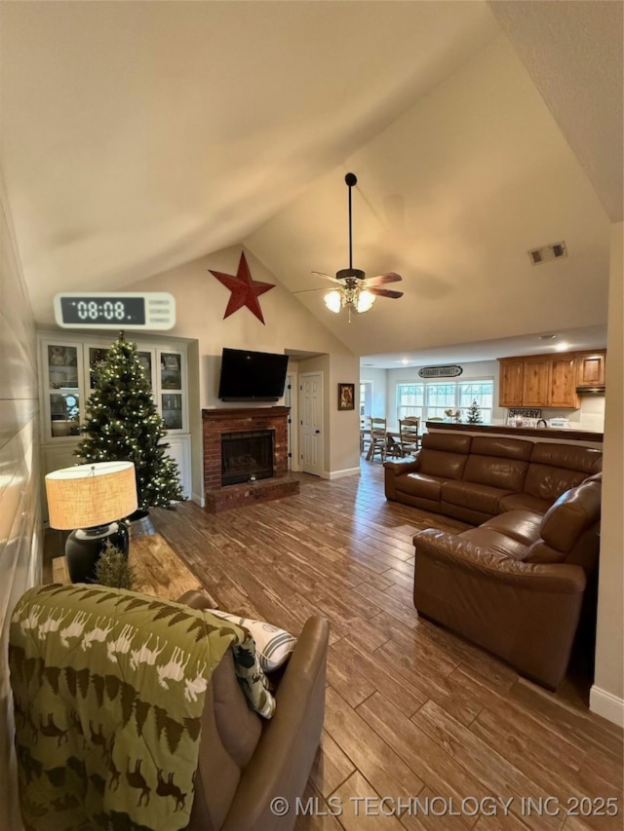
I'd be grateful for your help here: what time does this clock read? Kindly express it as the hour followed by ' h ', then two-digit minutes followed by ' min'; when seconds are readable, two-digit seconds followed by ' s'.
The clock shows 8 h 08 min
